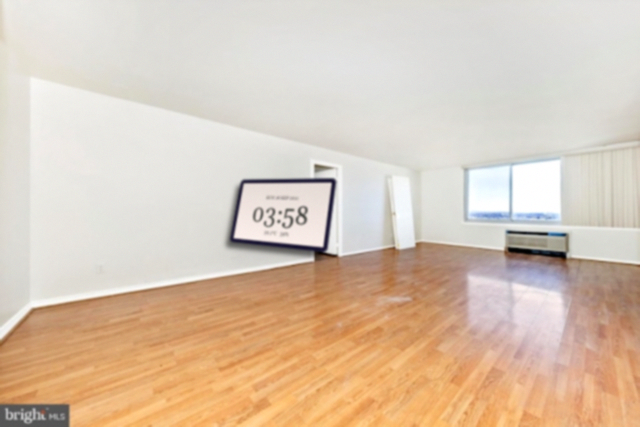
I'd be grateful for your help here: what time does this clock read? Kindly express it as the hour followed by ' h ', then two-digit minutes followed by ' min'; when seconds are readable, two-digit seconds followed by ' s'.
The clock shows 3 h 58 min
